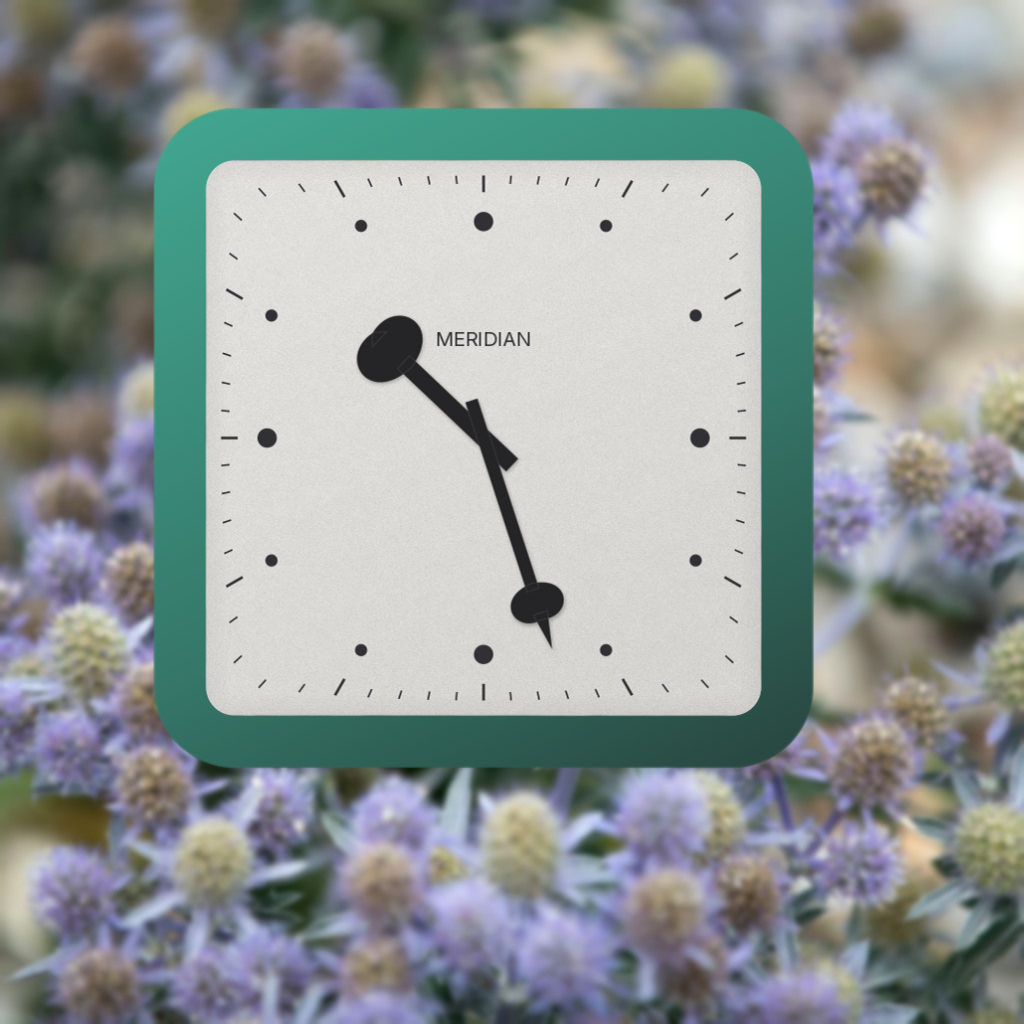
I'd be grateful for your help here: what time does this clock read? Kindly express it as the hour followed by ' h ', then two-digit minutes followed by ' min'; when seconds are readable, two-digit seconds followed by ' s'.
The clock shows 10 h 27 min
